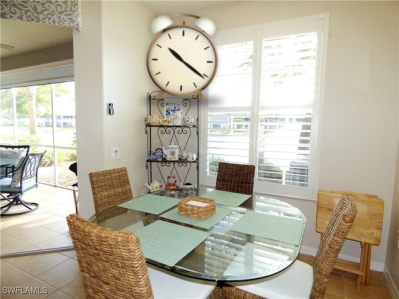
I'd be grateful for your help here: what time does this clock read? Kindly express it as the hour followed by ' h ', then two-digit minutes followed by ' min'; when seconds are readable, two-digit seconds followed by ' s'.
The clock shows 10 h 21 min
